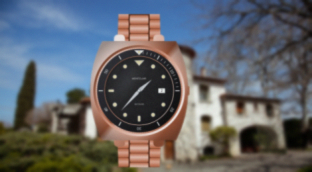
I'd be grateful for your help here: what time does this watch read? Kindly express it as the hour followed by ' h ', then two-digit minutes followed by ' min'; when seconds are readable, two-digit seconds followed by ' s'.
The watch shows 1 h 37 min
